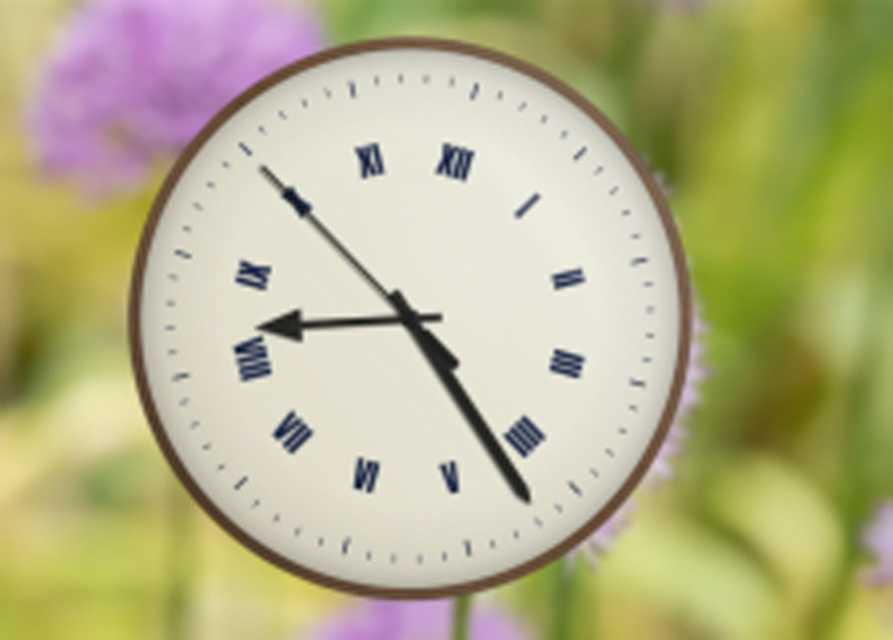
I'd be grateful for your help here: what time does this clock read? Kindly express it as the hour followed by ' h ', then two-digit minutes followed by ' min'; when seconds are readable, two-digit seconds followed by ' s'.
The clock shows 8 h 21 min 50 s
